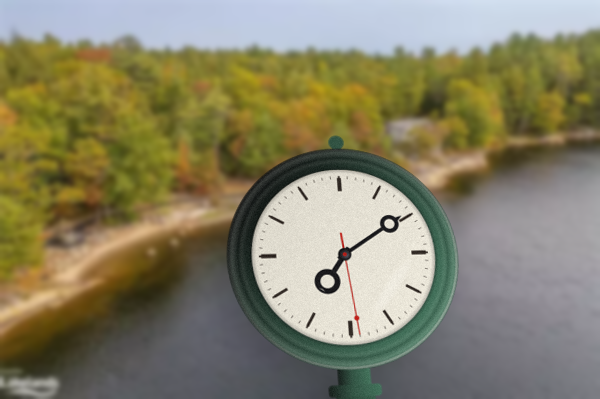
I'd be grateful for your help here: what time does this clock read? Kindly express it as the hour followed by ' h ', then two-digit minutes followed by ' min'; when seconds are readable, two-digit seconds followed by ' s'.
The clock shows 7 h 09 min 29 s
